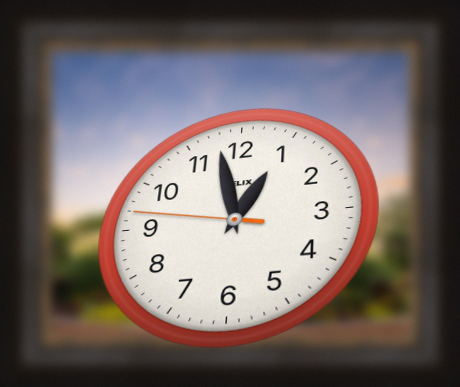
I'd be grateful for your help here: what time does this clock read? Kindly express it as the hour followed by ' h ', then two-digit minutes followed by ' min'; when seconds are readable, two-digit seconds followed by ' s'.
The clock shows 12 h 57 min 47 s
